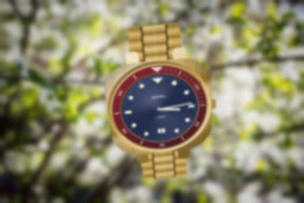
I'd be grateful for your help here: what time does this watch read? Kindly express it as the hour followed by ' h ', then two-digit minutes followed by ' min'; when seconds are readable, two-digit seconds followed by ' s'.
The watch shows 3 h 14 min
